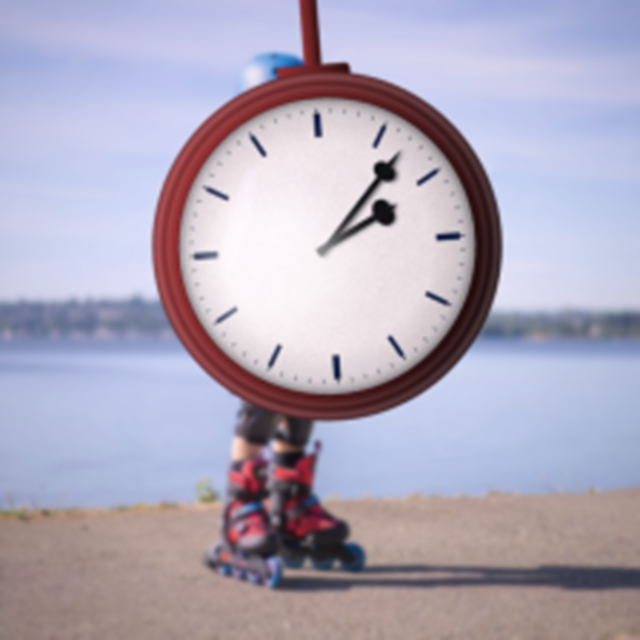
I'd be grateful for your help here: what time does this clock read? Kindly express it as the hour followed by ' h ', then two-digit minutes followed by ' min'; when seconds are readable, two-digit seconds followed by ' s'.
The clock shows 2 h 07 min
